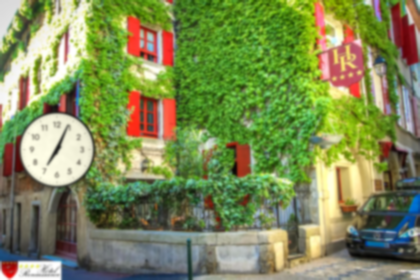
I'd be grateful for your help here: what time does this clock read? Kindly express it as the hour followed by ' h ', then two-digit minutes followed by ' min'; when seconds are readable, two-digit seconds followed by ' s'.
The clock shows 7 h 04 min
